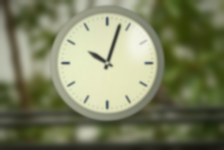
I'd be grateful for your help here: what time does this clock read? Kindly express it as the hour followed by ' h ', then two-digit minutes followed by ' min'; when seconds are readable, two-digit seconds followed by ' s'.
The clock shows 10 h 03 min
